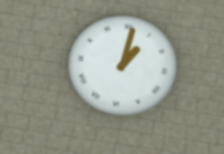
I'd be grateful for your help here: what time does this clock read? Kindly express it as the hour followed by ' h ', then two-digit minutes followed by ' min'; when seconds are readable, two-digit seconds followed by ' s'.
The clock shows 1 h 01 min
